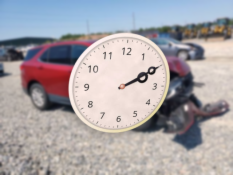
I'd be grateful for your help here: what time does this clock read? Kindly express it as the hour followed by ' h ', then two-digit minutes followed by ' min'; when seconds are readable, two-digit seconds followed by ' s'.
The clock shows 2 h 10 min
